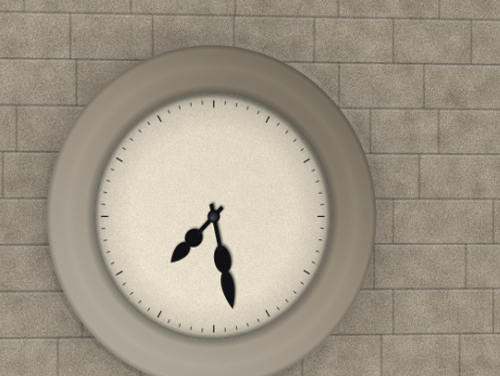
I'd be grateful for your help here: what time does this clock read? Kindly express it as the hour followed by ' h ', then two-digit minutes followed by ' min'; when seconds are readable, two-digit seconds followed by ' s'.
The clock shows 7 h 28 min
